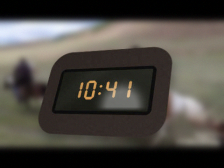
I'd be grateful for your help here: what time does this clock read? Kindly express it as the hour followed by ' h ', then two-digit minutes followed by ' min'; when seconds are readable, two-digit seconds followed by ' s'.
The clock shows 10 h 41 min
